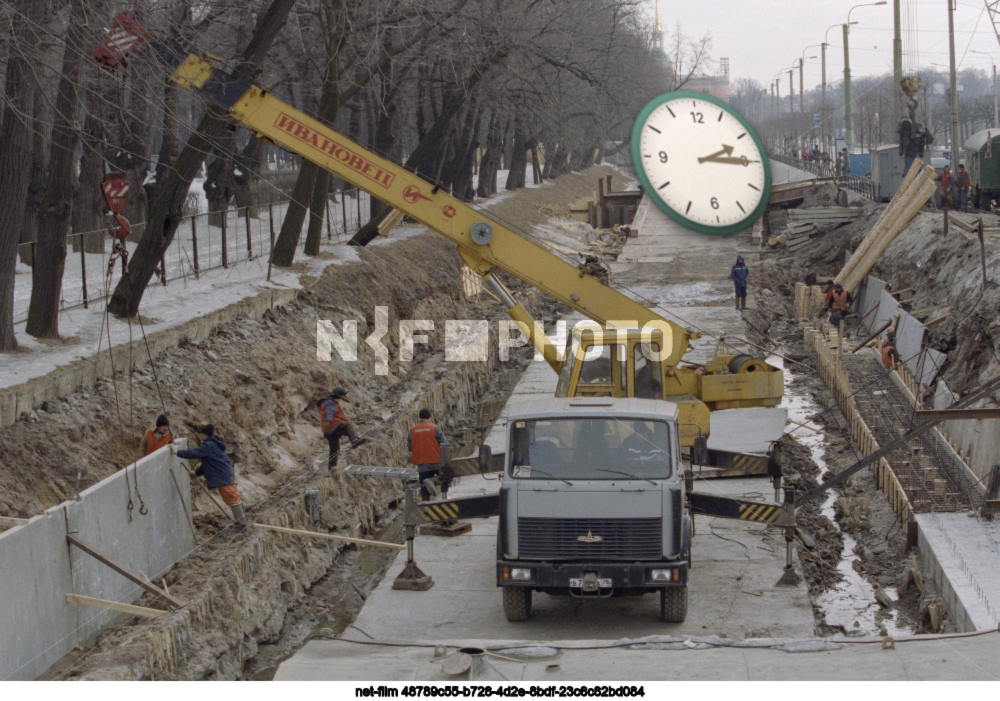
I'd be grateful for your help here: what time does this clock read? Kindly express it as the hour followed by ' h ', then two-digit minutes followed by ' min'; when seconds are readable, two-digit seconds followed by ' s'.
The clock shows 2 h 15 min
